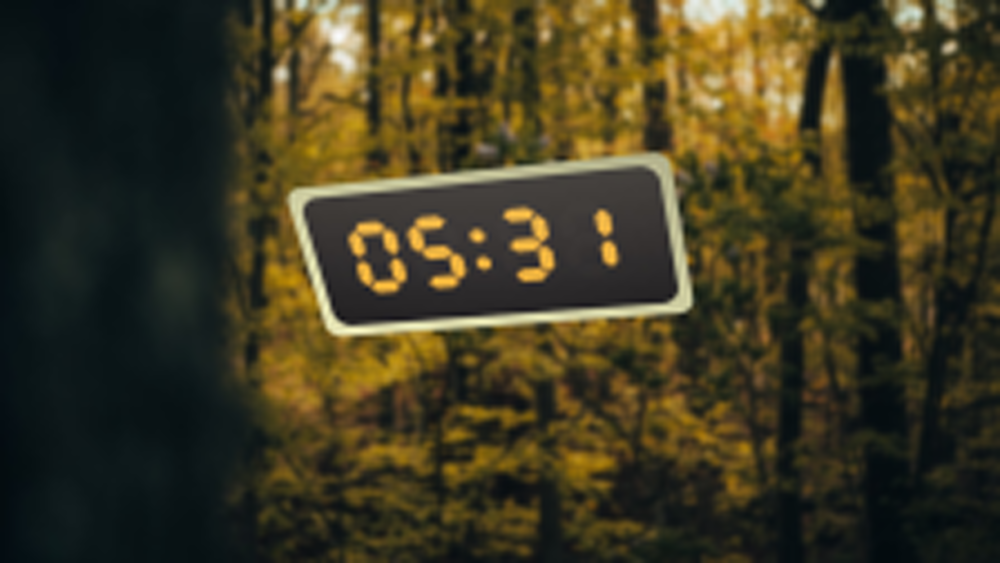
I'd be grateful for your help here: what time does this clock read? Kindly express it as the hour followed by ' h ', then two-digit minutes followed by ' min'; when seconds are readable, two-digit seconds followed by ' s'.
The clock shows 5 h 31 min
